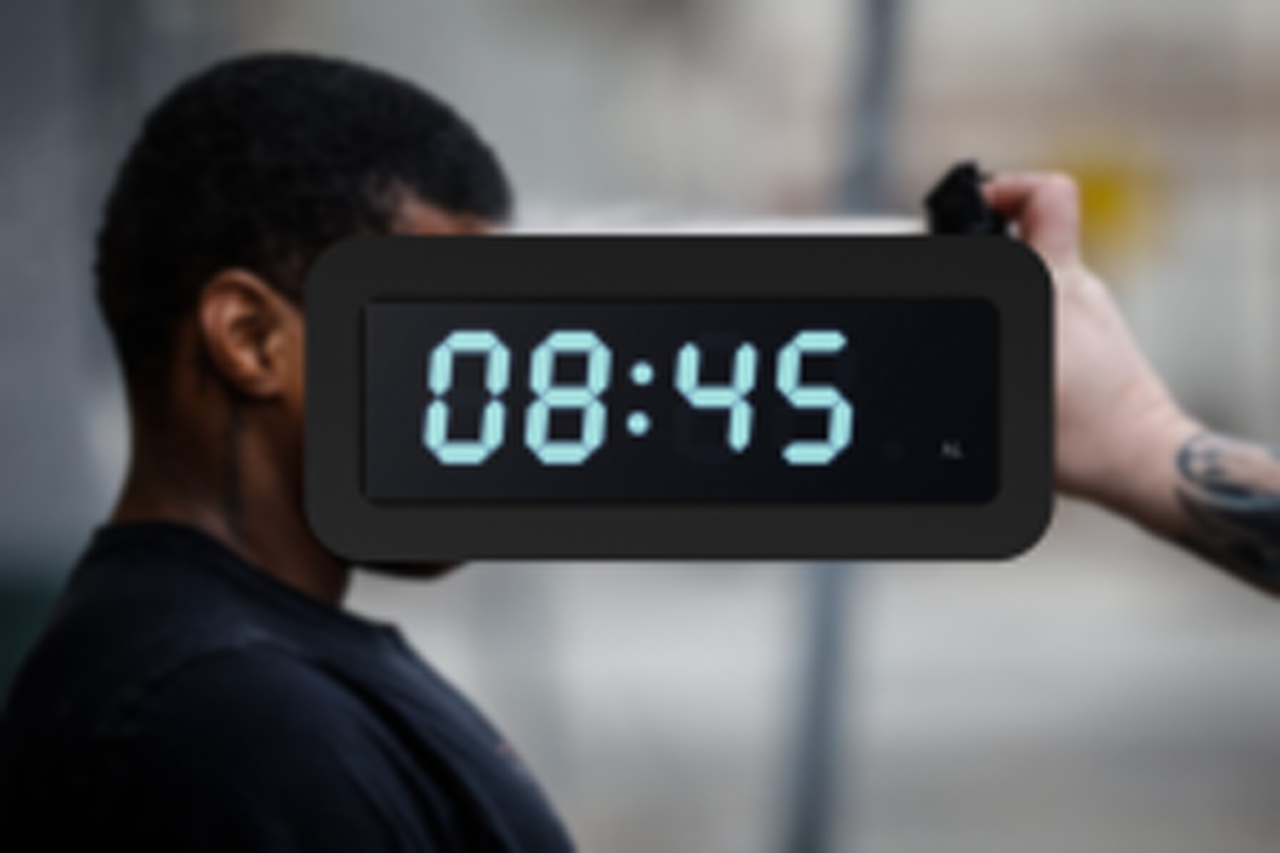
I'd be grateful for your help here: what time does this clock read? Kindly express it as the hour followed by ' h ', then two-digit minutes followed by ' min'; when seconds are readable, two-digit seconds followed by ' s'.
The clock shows 8 h 45 min
